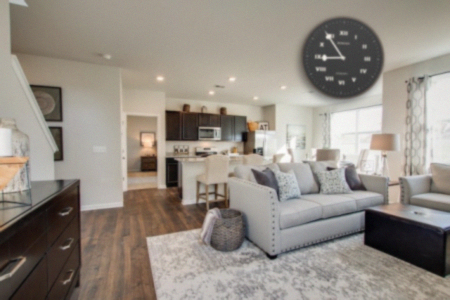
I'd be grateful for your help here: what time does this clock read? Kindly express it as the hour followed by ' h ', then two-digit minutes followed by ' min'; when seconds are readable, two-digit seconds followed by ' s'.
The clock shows 8 h 54 min
